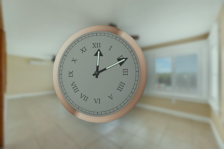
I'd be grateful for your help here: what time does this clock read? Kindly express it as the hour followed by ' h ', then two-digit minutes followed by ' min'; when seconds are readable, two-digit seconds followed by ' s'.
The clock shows 12 h 11 min
